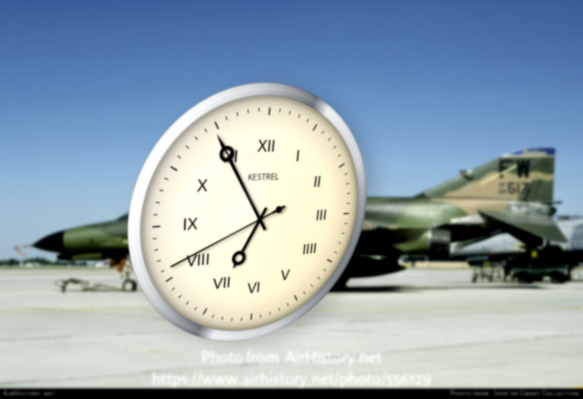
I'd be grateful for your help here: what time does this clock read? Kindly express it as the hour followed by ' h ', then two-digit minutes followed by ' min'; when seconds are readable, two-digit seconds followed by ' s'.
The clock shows 6 h 54 min 41 s
